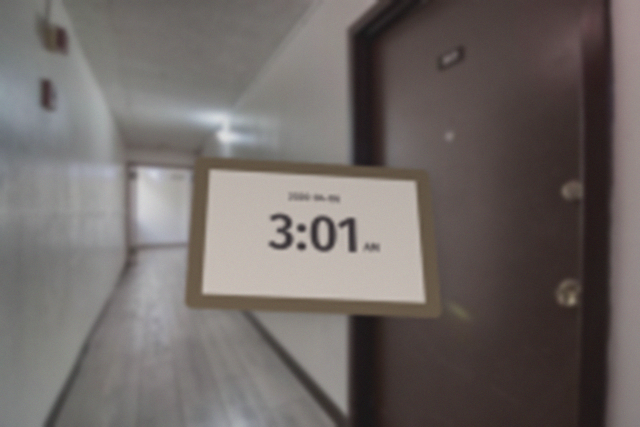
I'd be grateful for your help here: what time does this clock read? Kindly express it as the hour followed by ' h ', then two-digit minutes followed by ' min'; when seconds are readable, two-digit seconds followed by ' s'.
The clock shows 3 h 01 min
